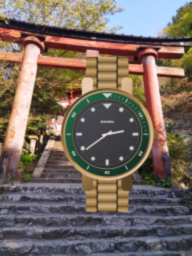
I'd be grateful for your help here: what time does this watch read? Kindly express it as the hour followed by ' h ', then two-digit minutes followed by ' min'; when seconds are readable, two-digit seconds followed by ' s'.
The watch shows 2 h 39 min
